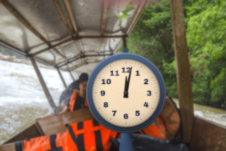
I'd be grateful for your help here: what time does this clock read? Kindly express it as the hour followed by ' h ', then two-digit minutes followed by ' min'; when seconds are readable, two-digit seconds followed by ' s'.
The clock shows 12 h 02 min
